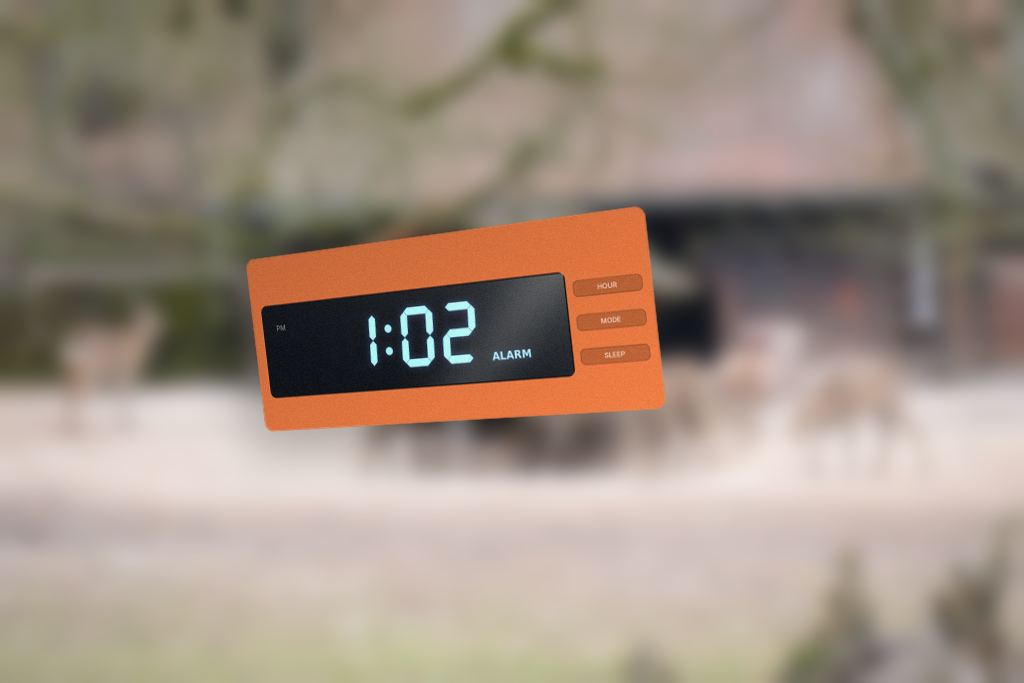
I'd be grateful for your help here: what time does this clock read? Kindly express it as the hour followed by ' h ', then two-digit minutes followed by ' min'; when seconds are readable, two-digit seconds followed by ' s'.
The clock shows 1 h 02 min
